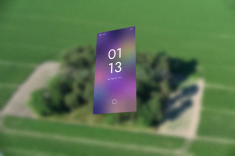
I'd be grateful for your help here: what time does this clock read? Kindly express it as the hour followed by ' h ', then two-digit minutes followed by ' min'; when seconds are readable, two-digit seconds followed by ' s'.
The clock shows 1 h 13 min
